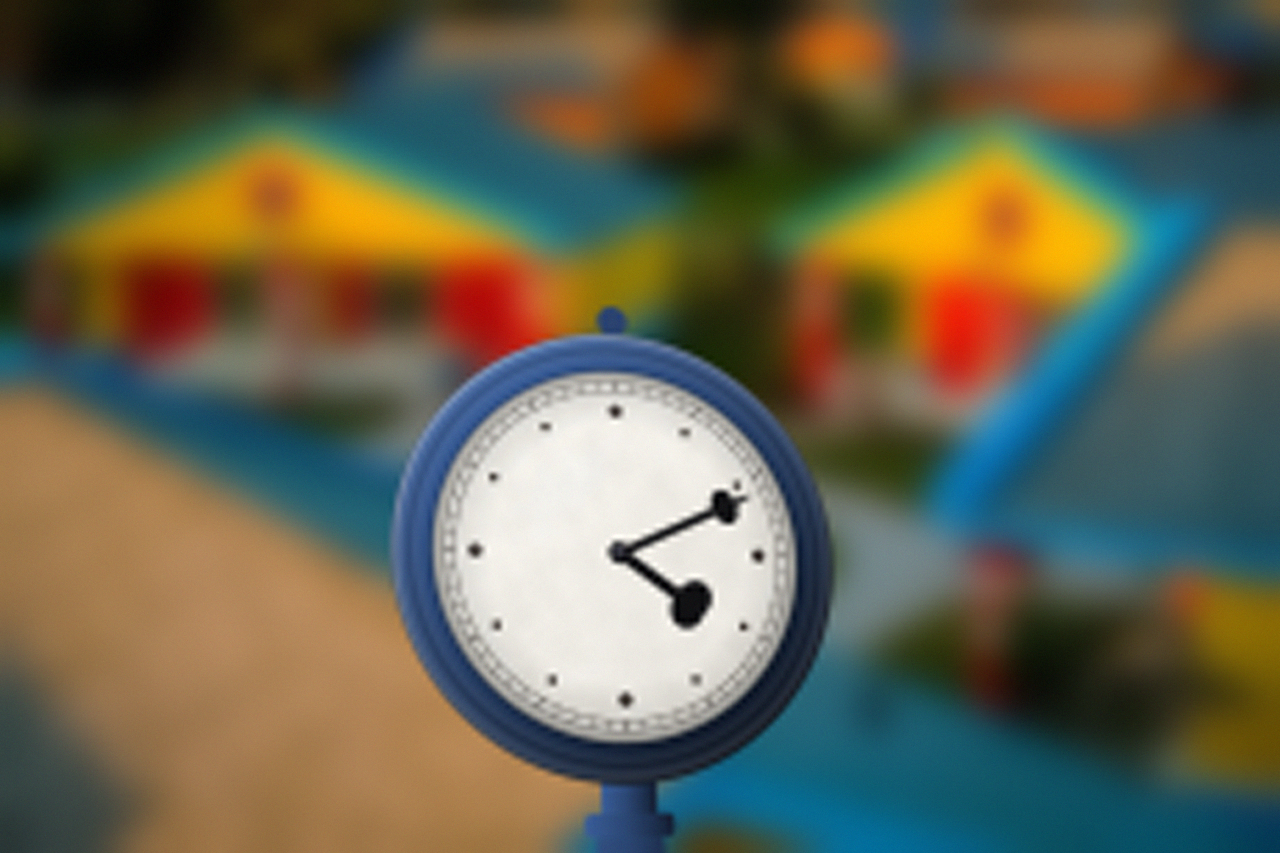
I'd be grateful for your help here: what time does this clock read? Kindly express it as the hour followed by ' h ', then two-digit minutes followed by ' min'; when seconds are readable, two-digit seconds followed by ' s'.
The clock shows 4 h 11 min
